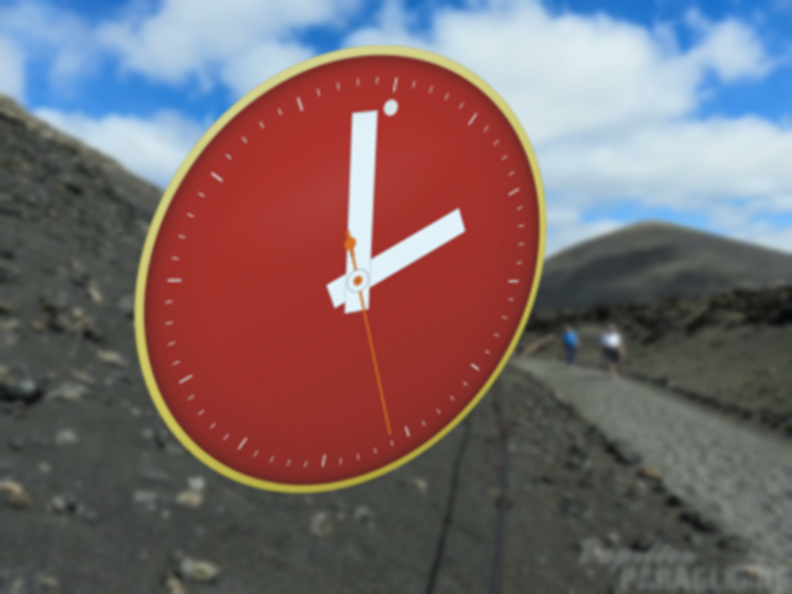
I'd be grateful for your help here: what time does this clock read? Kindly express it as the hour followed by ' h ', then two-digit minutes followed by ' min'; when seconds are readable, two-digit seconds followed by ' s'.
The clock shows 1 h 58 min 26 s
